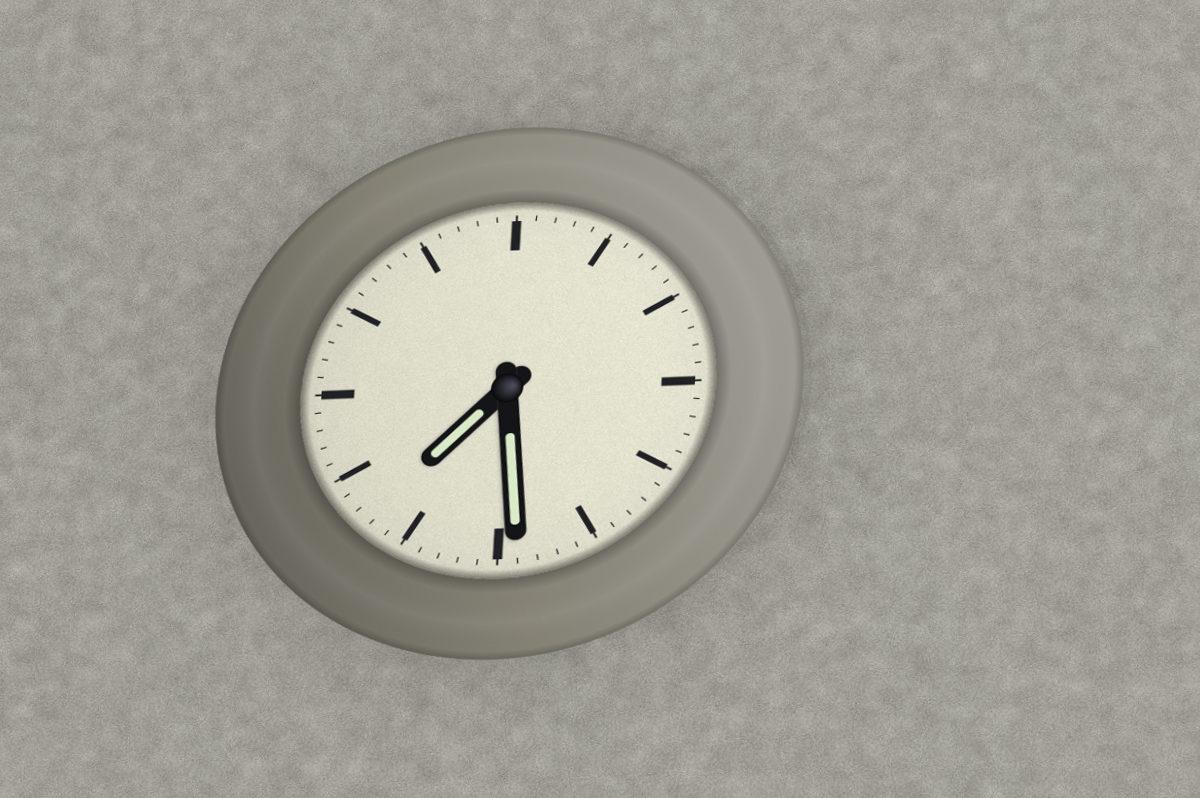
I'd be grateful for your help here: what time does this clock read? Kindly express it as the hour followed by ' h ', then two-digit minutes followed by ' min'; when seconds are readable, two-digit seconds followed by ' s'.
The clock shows 7 h 29 min
